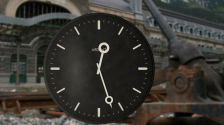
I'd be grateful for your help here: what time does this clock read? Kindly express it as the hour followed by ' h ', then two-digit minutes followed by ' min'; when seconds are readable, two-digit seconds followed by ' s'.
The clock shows 12 h 27 min
